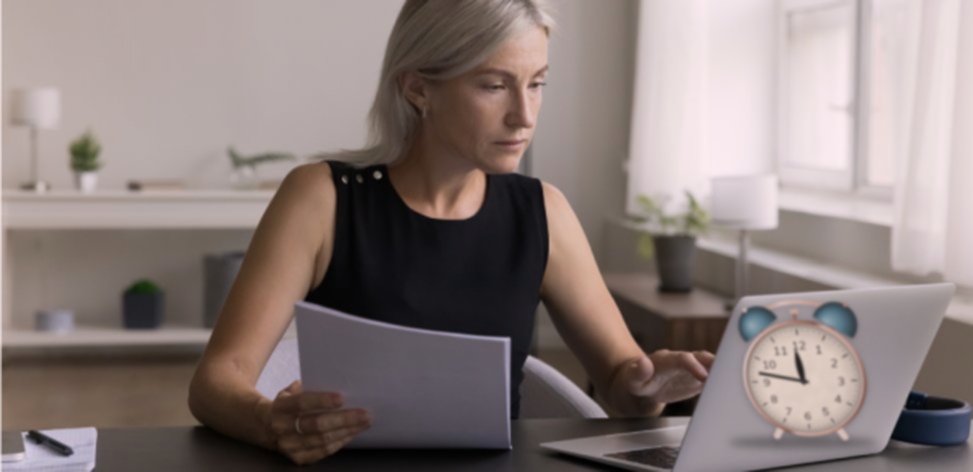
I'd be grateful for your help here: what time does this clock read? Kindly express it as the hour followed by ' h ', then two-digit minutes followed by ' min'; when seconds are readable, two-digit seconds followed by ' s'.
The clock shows 11 h 47 min
